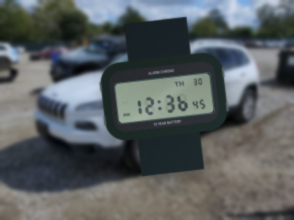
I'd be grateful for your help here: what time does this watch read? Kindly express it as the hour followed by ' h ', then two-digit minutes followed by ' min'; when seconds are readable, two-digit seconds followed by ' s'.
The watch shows 12 h 36 min 45 s
